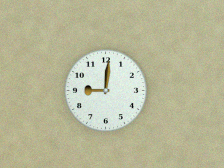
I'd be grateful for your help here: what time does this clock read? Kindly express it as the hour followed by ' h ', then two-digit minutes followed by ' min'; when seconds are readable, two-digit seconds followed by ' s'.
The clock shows 9 h 01 min
